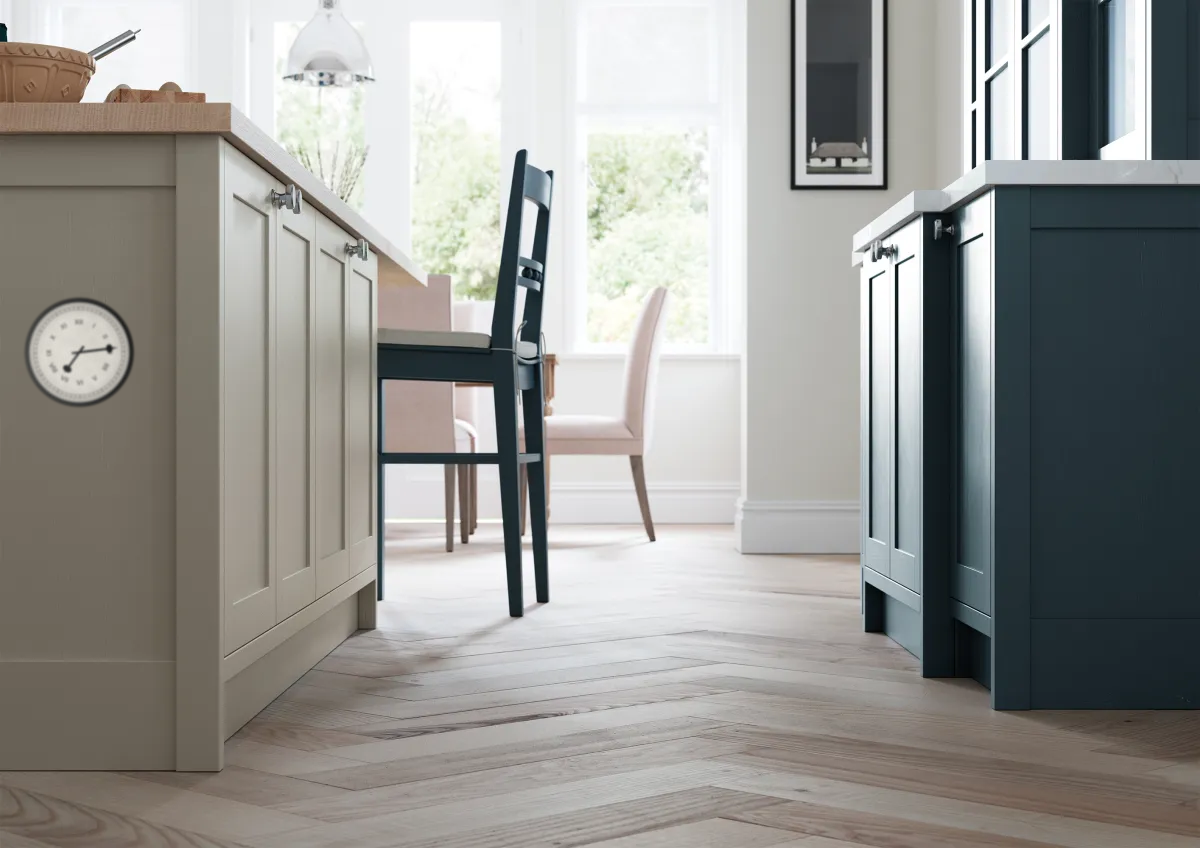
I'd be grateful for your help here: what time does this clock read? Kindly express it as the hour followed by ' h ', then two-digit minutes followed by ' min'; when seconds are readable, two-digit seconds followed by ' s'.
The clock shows 7 h 14 min
